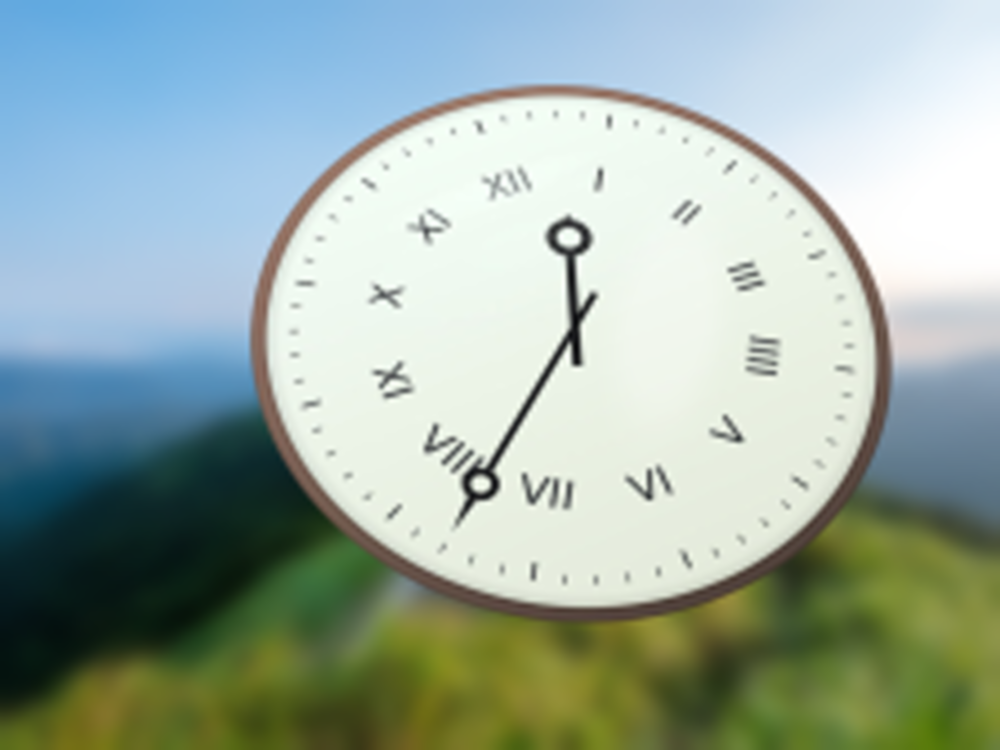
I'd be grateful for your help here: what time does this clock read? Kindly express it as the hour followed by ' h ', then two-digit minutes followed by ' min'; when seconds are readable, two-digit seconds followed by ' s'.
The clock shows 12 h 38 min
